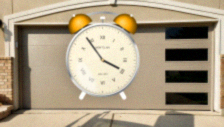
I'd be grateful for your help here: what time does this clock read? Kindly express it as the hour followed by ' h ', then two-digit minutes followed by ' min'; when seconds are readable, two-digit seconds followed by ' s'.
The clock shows 3 h 54 min
